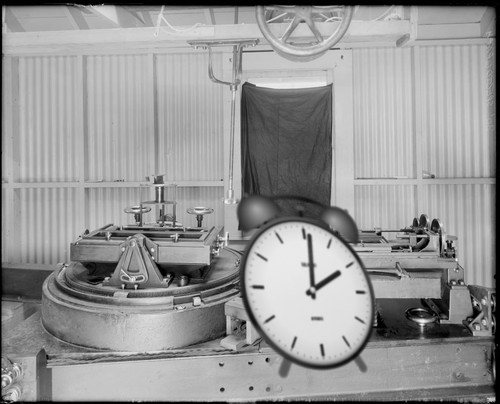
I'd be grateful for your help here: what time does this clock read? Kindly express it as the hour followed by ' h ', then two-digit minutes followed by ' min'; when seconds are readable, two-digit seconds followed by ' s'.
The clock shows 2 h 01 min
